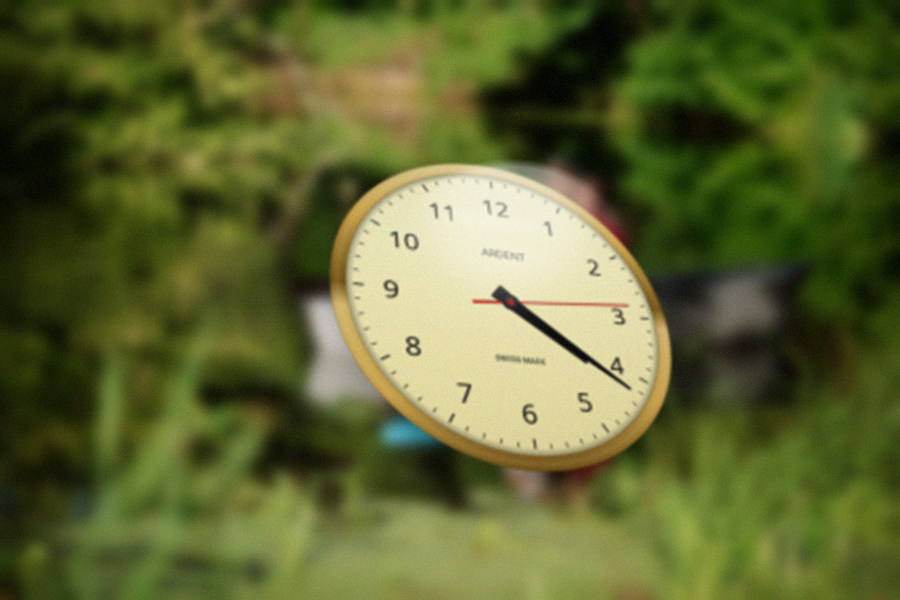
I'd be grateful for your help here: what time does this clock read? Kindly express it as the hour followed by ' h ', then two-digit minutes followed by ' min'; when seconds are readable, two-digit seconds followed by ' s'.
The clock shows 4 h 21 min 14 s
